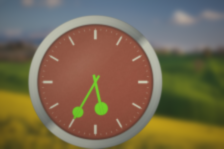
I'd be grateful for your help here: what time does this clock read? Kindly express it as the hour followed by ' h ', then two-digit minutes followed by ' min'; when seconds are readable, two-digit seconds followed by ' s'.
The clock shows 5 h 35 min
